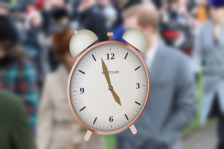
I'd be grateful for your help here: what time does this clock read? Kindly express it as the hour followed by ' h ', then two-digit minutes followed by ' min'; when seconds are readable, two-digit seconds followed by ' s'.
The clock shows 4 h 57 min
